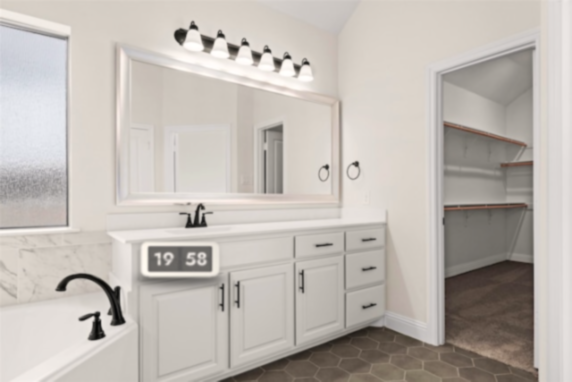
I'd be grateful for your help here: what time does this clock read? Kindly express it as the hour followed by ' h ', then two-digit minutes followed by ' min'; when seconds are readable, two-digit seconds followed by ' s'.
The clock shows 19 h 58 min
